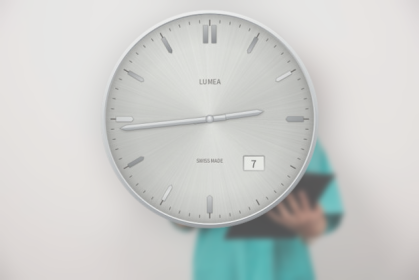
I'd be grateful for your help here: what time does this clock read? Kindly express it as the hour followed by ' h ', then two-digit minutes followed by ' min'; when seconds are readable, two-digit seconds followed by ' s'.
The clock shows 2 h 44 min
